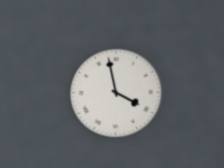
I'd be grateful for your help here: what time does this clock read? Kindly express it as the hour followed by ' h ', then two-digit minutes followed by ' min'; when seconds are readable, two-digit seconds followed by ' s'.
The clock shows 3 h 58 min
